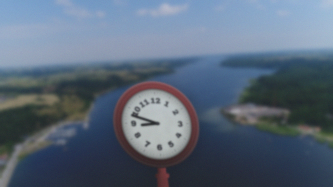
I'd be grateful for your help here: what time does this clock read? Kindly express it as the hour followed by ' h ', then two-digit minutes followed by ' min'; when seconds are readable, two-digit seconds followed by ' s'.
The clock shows 8 h 48 min
